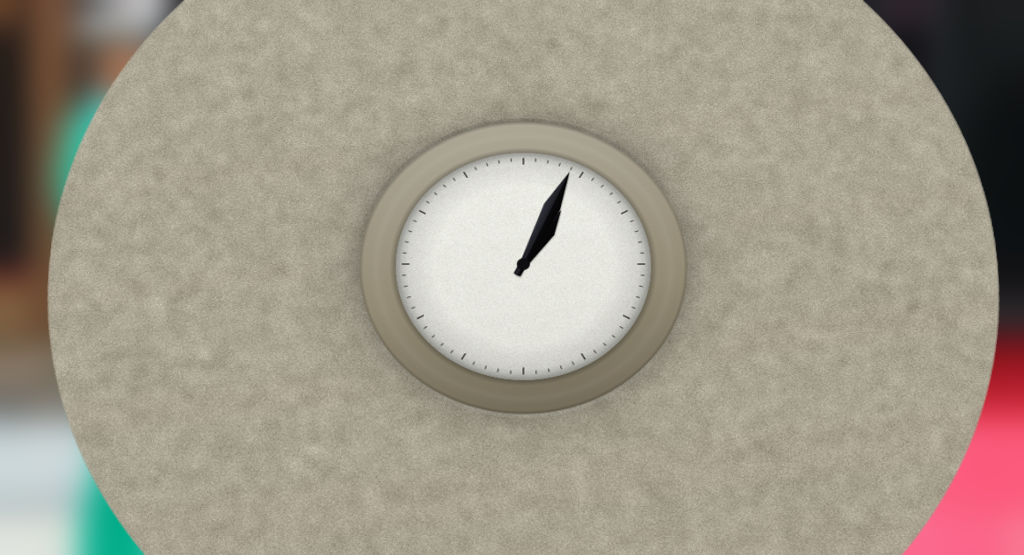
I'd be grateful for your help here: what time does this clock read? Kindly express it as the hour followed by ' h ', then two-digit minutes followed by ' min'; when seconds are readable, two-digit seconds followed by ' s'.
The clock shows 1 h 04 min
